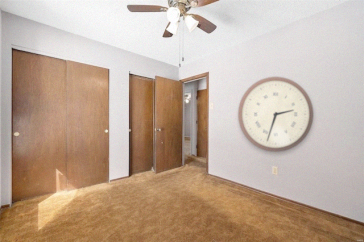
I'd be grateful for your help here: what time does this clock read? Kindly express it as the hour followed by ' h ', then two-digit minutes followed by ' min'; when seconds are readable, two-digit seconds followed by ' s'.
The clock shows 2 h 33 min
